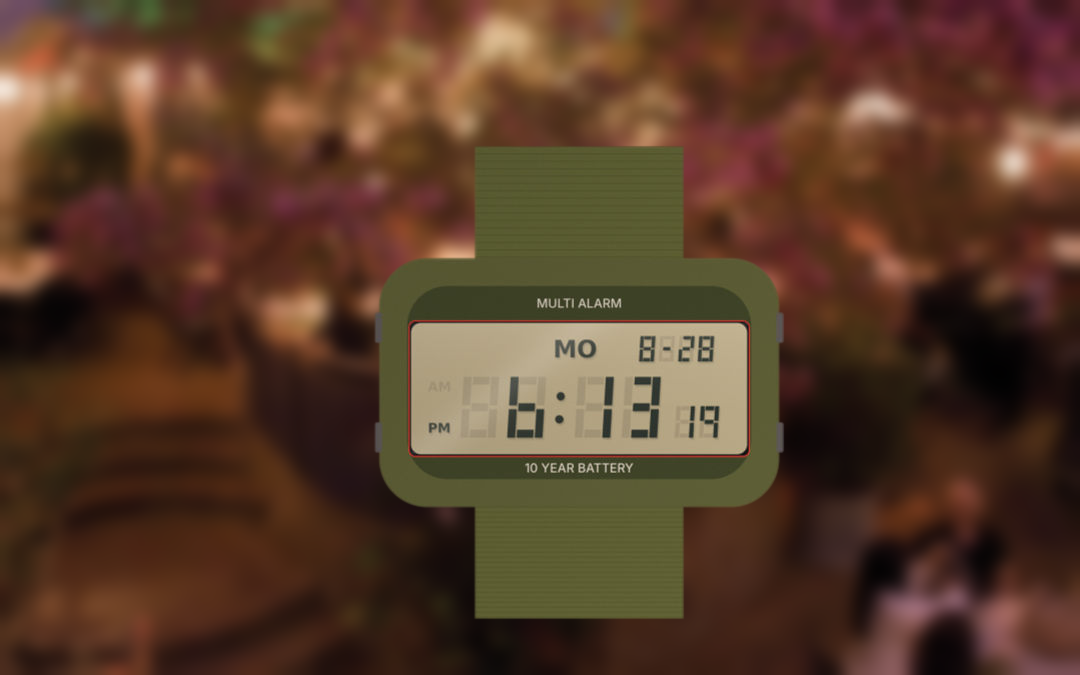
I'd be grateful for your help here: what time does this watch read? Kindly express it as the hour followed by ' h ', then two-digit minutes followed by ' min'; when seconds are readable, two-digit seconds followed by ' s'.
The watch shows 6 h 13 min 19 s
